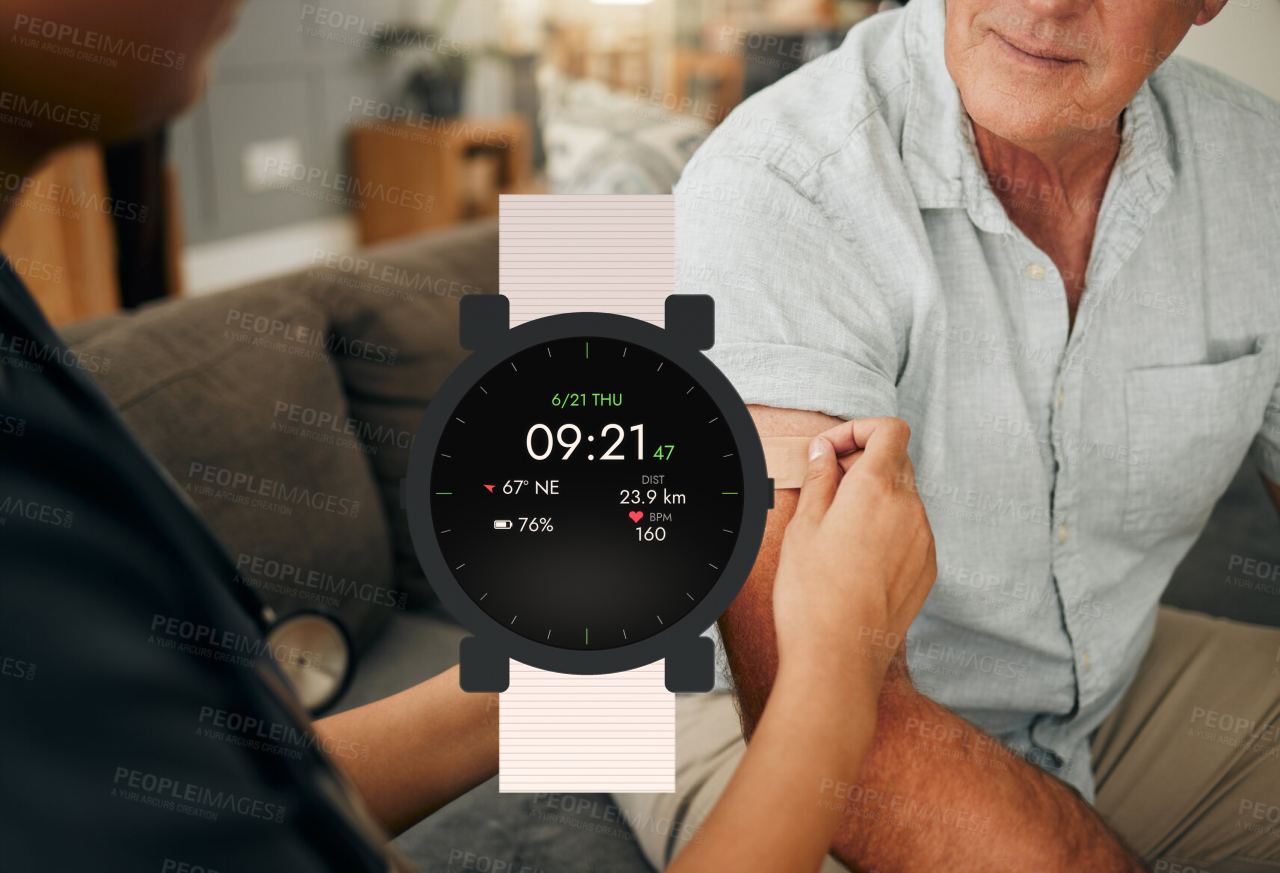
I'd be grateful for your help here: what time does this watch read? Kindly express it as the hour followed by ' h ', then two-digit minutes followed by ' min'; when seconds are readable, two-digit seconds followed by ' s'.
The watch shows 9 h 21 min 47 s
